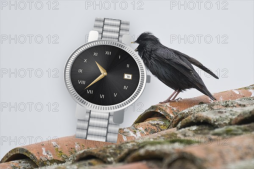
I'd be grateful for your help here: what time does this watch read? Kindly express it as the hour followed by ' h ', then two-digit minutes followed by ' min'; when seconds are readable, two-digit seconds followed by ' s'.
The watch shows 10 h 37 min
